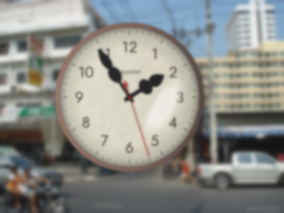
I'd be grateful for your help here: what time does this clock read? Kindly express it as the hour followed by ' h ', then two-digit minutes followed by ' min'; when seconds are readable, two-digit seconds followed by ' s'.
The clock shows 1 h 54 min 27 s
